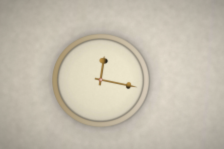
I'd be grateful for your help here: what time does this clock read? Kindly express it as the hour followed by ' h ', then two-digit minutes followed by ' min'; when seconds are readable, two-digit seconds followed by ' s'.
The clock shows 12 h 17 min
